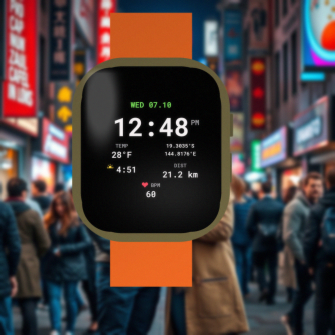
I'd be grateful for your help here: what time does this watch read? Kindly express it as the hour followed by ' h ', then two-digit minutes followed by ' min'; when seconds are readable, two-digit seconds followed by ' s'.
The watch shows 12 h 48 min
